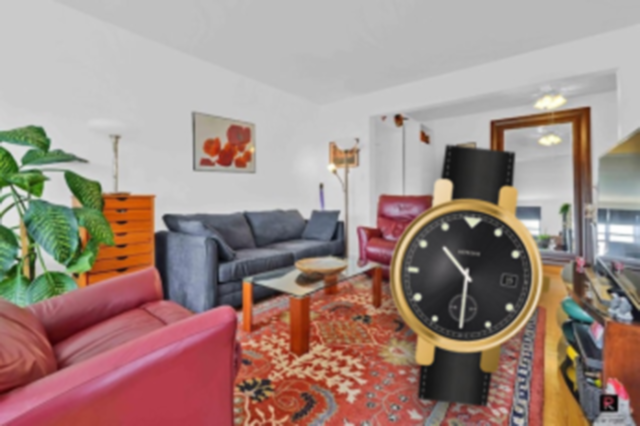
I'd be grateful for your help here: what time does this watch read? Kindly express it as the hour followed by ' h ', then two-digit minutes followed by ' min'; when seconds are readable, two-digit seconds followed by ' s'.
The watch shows 10 h 30 min
